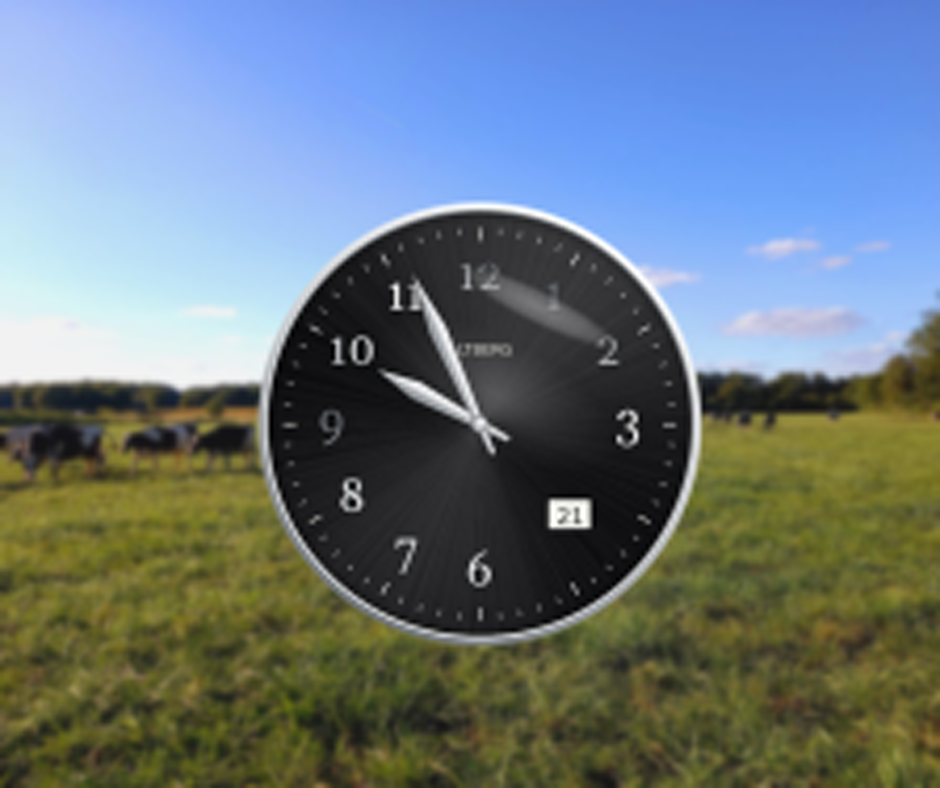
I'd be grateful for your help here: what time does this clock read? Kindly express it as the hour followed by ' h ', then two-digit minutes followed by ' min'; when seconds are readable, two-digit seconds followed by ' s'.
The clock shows 9 h 56 min
